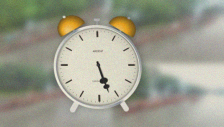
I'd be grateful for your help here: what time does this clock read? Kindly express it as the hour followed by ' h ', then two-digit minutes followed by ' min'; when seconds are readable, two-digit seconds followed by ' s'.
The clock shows 5 h 27 min
